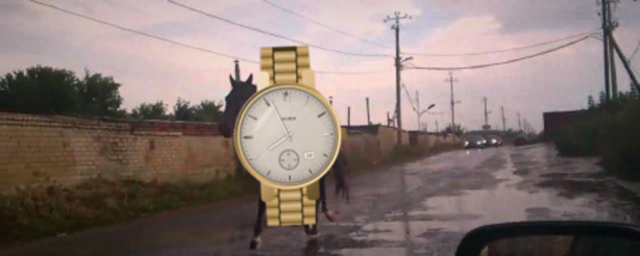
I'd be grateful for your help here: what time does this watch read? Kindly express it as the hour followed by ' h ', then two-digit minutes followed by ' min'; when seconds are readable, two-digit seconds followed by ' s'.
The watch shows 7 h 56 min
